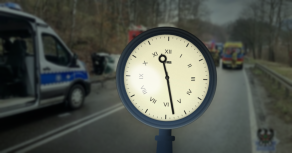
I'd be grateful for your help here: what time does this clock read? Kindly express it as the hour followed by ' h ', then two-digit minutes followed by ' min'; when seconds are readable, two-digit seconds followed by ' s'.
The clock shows 11 h 28 min
